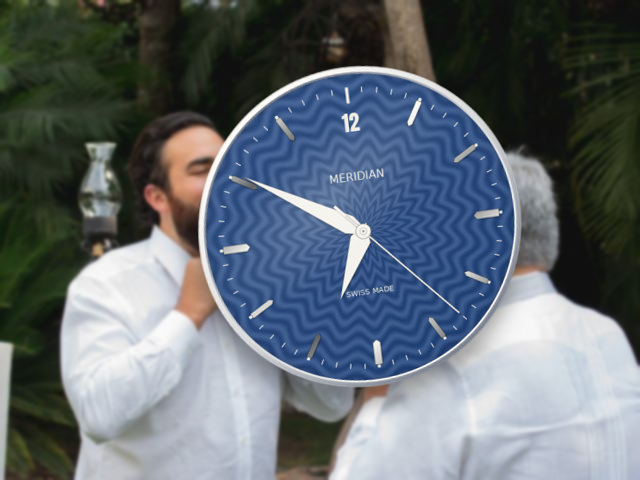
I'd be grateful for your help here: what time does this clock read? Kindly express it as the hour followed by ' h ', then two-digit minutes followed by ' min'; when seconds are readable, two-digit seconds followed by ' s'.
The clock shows 6 h 50 min 23 s
